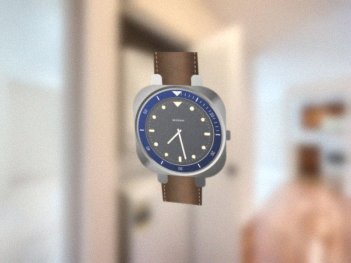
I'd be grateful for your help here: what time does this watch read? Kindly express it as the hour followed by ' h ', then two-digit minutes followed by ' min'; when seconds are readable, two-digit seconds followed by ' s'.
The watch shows 7 h 28 min
